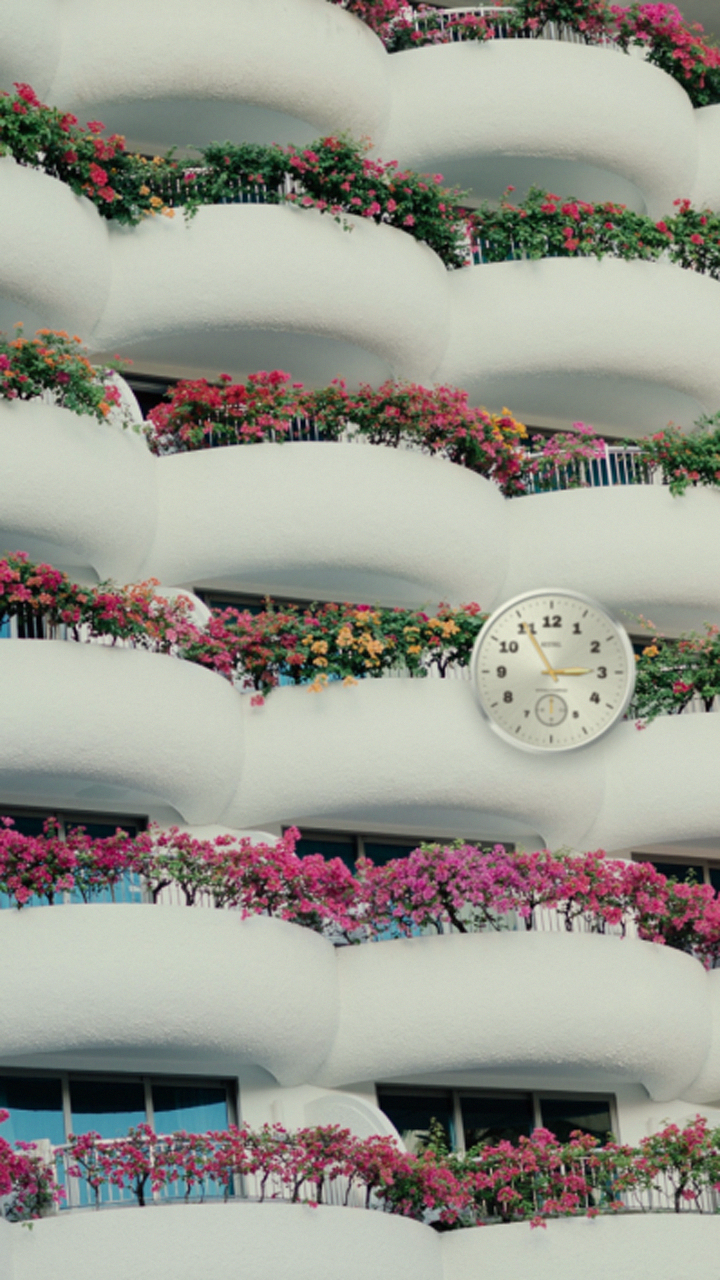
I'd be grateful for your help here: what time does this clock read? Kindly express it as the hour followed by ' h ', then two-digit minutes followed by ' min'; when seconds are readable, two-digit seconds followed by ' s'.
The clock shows 2 h 55 min
